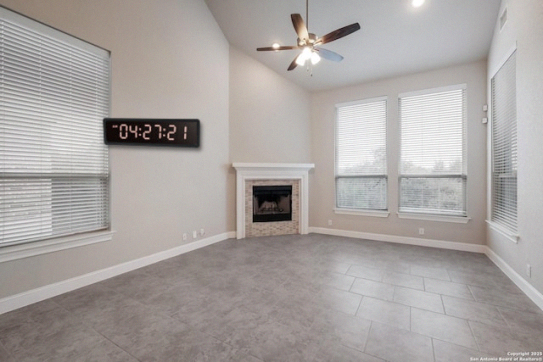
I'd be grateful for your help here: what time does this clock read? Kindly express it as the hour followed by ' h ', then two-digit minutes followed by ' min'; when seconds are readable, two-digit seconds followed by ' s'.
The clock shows 4 h 27 min 21 s
